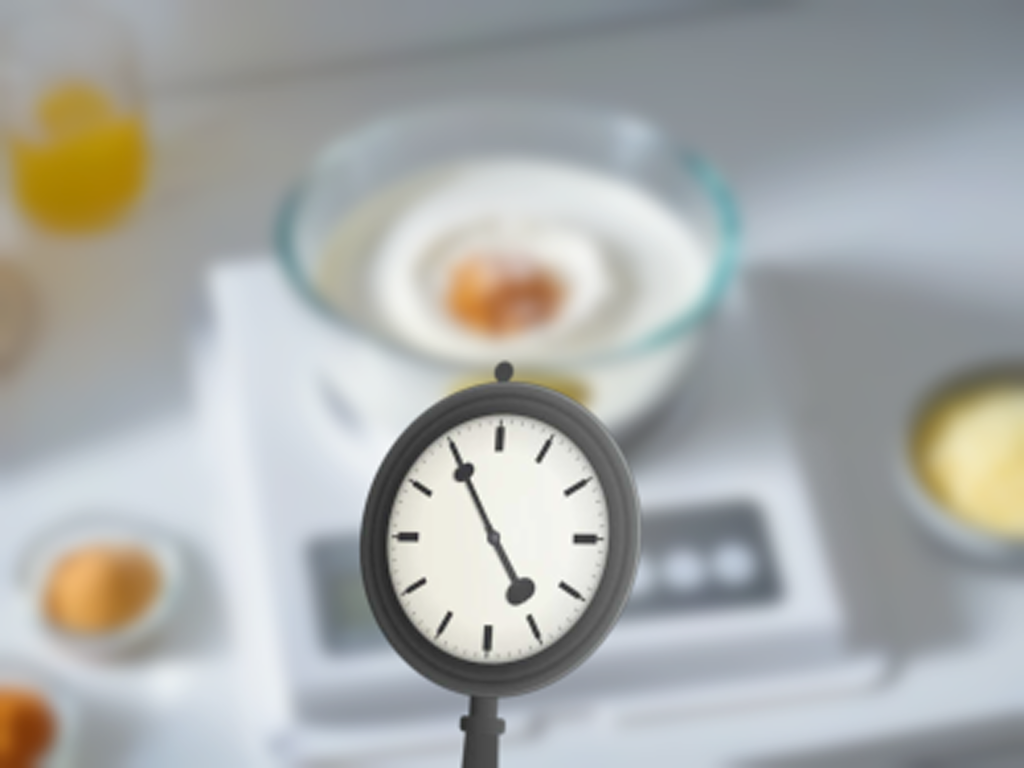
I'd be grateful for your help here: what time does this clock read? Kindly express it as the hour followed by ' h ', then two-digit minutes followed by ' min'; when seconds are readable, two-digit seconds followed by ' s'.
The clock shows 4 h 55 min
